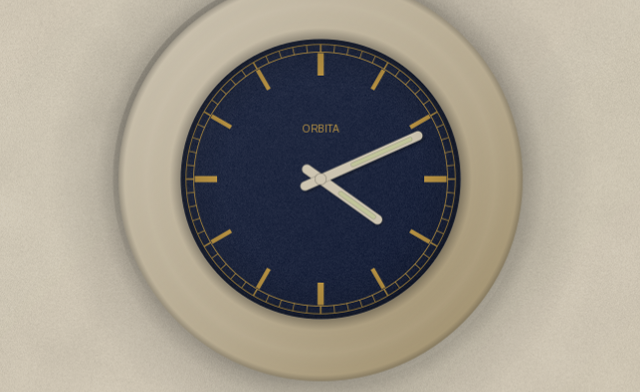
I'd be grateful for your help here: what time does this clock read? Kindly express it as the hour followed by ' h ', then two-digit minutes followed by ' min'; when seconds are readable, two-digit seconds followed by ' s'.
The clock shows 4 h 11 min
